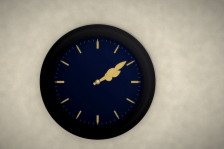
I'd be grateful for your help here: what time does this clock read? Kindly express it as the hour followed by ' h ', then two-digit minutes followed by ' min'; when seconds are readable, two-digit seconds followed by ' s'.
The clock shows 2 h 09 min
